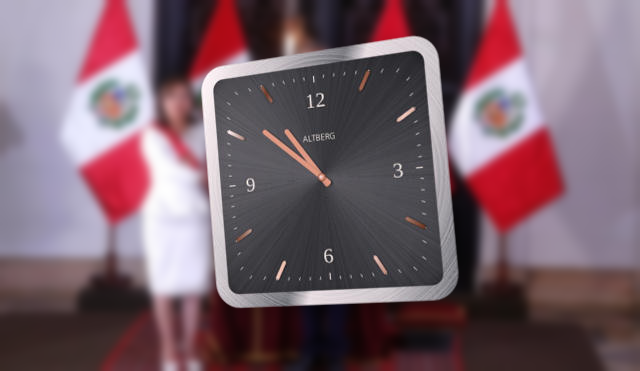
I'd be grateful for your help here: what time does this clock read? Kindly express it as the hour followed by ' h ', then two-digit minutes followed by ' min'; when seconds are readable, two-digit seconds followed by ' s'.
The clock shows 10 h 52 min
